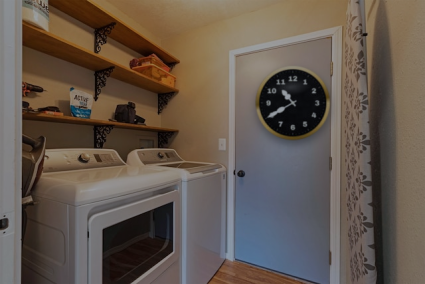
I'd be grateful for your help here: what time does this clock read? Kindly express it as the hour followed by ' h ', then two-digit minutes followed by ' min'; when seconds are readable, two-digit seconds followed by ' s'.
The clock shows 10 h 40 min
